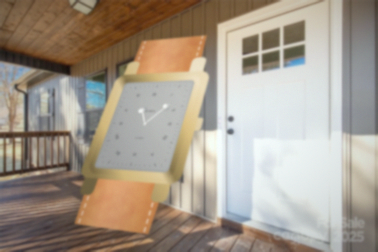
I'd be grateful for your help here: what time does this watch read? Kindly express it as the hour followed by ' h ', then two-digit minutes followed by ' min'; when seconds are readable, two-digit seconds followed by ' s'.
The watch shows 11 h 07 min
